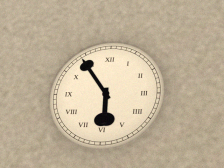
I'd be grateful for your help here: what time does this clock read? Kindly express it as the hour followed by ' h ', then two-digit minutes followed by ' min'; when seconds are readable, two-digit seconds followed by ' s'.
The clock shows 5 h 54 min
